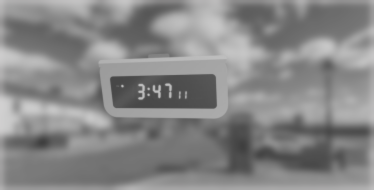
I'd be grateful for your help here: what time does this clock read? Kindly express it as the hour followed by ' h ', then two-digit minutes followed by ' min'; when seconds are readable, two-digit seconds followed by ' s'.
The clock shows 3 h 47 min 11 s
